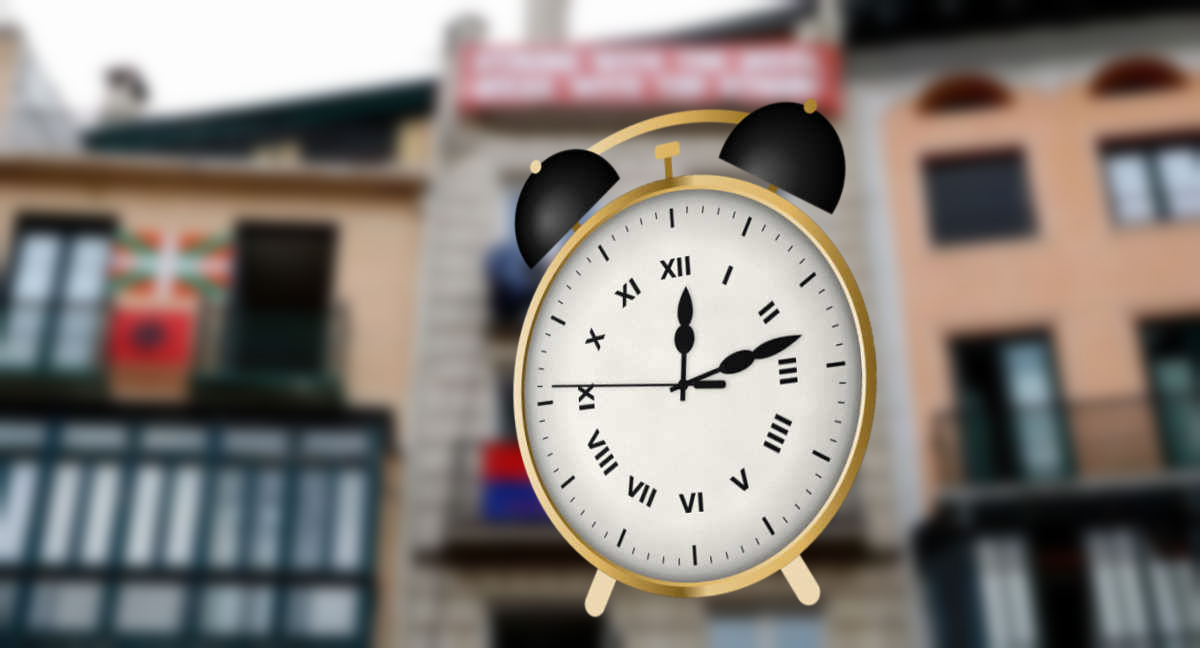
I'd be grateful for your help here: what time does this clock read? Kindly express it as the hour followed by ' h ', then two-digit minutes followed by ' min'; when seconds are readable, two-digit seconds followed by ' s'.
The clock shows 12 h 12 min 46 s
